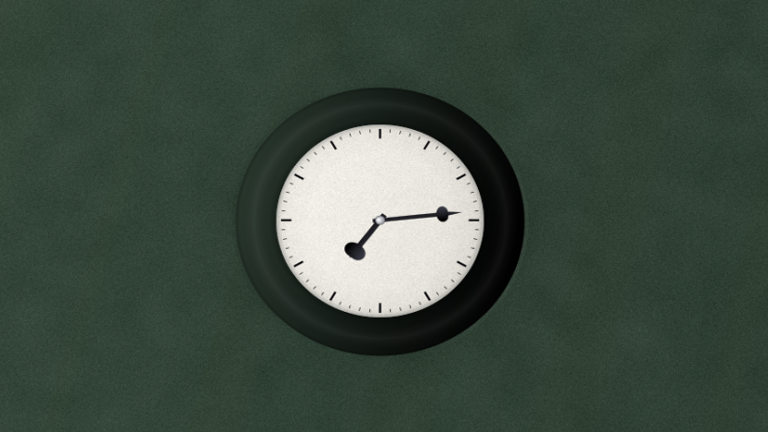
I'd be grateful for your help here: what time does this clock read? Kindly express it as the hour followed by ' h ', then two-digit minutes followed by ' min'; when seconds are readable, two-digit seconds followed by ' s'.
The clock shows 7 h 14 min
